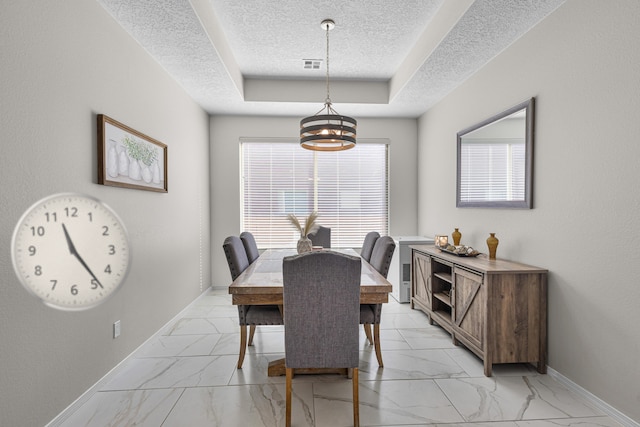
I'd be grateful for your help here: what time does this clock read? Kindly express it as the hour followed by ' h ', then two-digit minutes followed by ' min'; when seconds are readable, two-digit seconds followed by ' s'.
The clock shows 11 h 24 min
